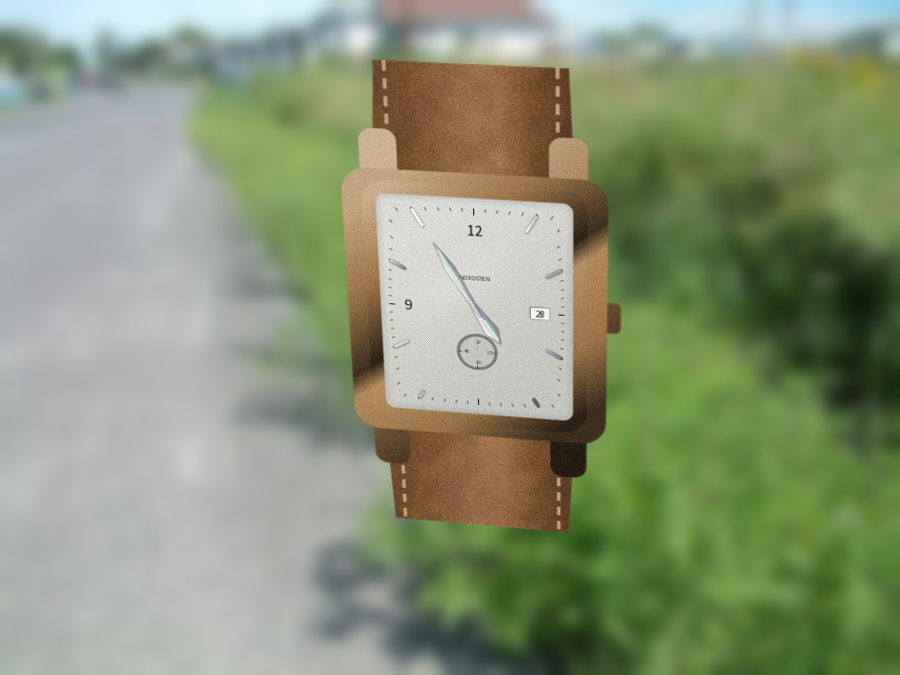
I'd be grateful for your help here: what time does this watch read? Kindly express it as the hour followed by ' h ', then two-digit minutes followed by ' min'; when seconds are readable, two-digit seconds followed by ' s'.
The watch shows 4 h 55 min
